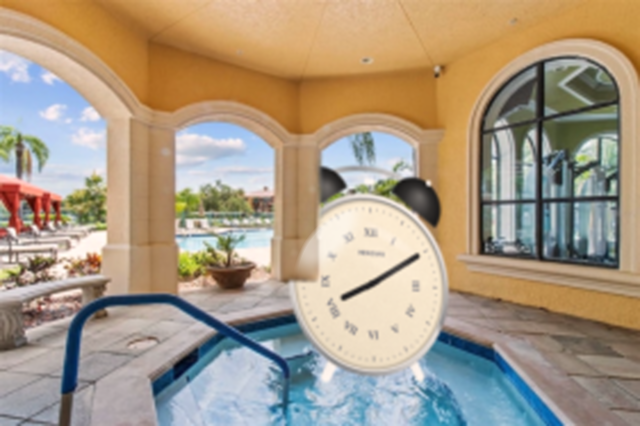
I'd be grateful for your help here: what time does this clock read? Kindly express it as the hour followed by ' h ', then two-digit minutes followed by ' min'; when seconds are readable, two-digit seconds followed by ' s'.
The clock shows 8 h 10 min
